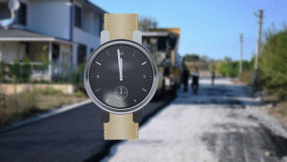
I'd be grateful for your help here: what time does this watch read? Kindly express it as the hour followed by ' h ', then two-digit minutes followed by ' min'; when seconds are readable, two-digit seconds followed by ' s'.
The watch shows 11 h 59 min
